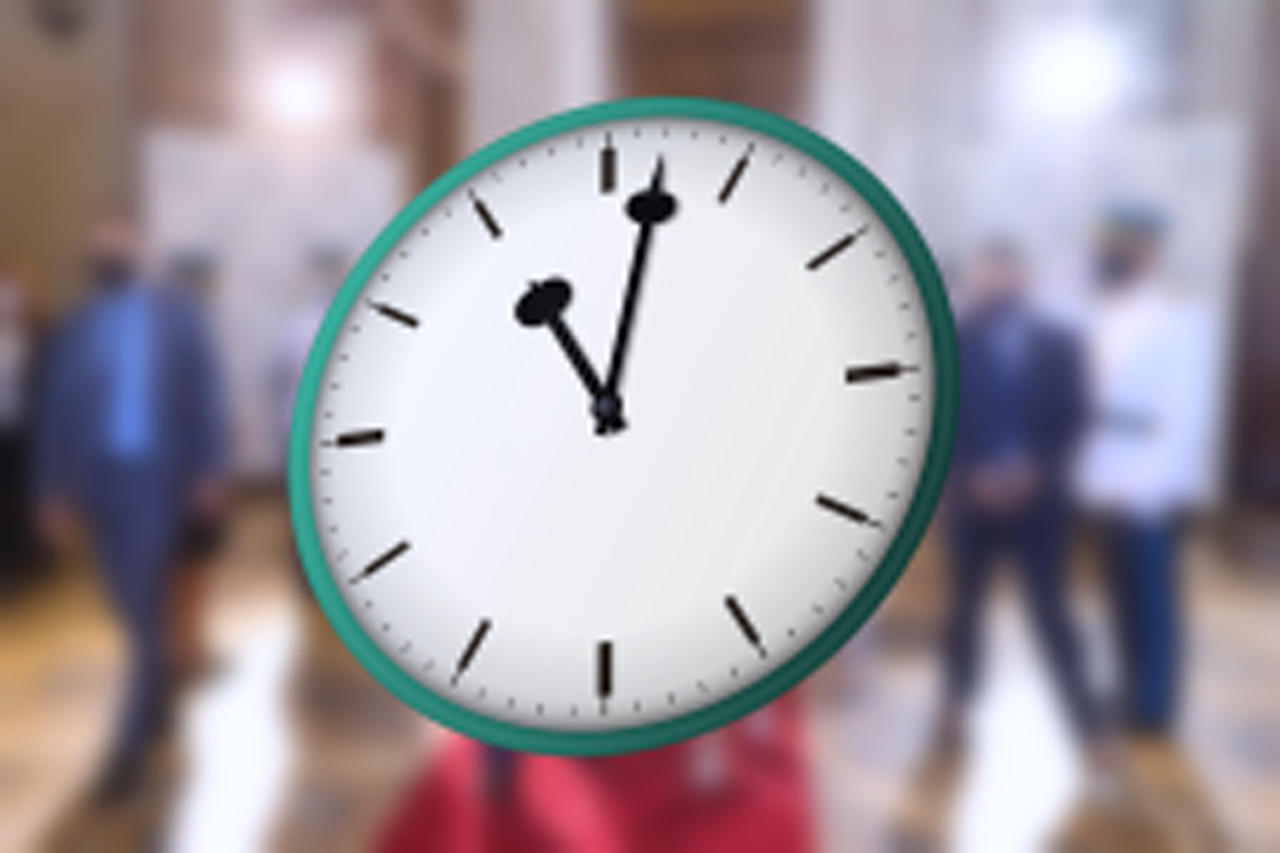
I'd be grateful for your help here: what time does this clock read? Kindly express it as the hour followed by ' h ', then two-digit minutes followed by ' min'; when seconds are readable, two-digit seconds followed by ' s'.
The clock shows 11 h 02 min
